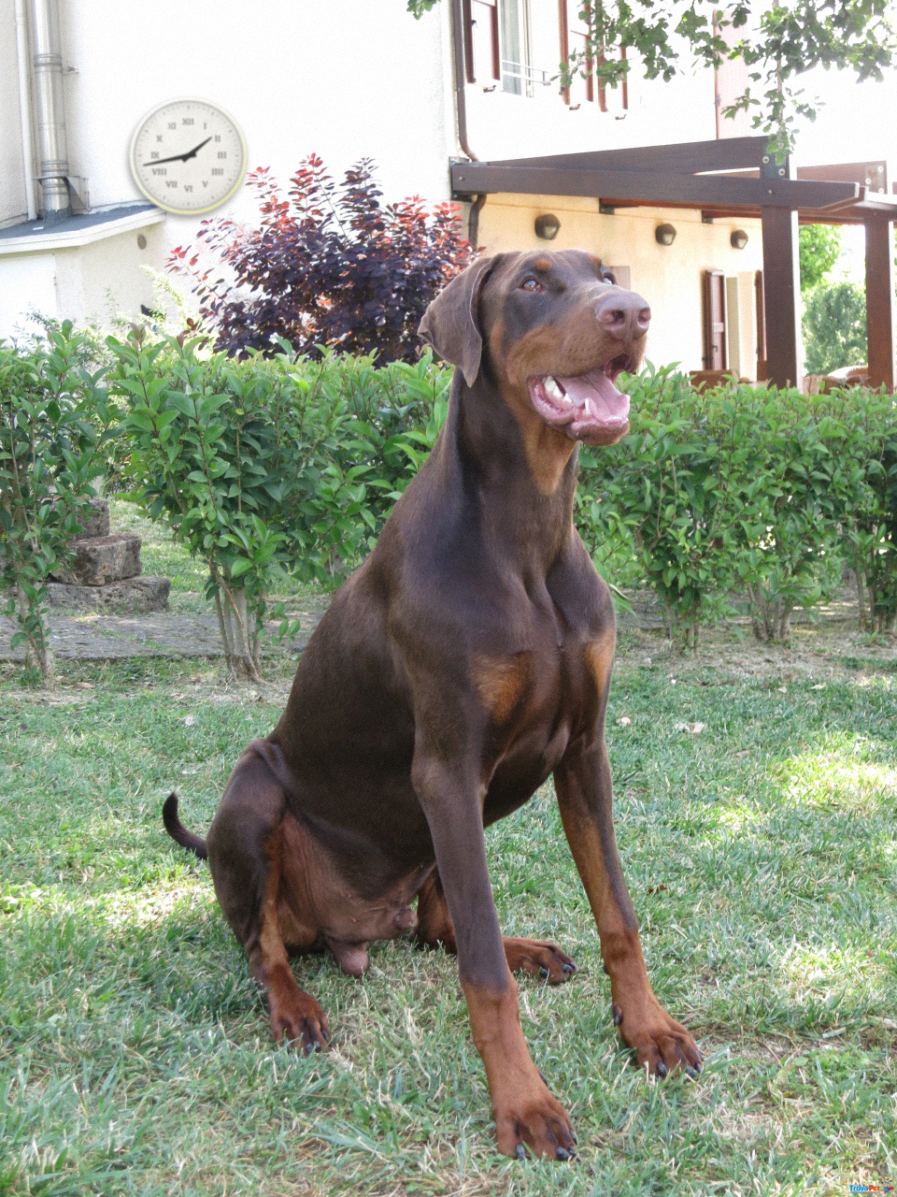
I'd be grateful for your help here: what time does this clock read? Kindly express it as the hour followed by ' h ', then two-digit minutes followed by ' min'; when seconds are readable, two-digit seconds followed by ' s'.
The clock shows 1 h 43 min
